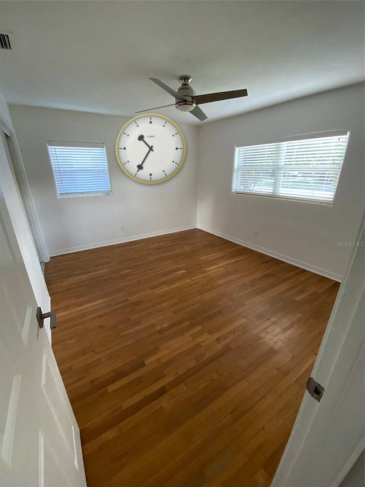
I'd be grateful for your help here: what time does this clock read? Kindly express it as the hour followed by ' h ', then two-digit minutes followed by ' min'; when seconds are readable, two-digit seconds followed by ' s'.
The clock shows 10 h 35 min
